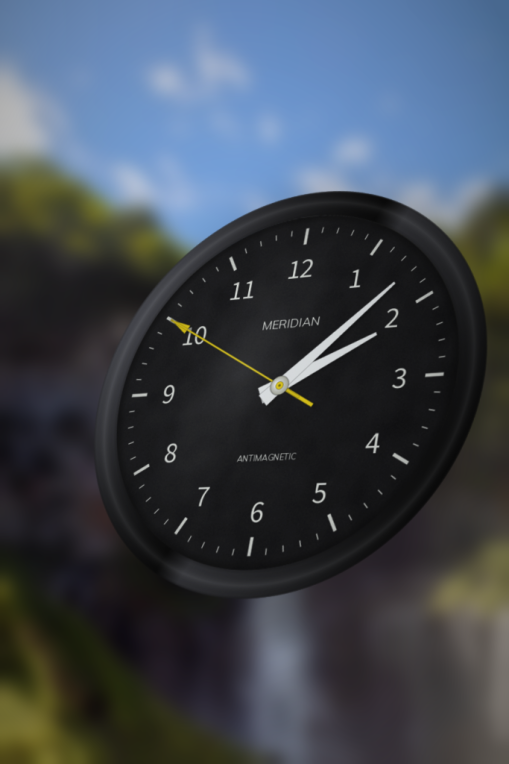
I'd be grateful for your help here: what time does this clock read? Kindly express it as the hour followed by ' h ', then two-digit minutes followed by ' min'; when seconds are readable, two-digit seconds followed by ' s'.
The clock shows 2 h 07 min 50 s
